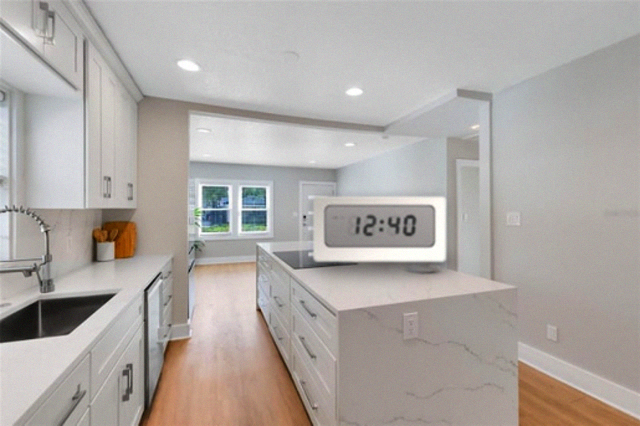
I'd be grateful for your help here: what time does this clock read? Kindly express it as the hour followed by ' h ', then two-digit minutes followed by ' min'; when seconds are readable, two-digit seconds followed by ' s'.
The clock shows 12 h 40 min
